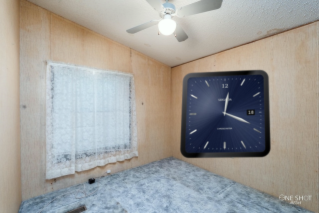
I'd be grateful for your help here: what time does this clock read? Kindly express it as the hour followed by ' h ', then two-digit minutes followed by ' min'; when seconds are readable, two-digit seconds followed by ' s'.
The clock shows 12 h 19 min
